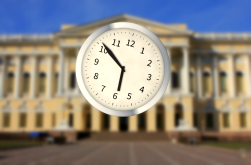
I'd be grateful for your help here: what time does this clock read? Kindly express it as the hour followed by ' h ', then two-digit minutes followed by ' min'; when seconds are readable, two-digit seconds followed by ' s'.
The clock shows 5 h 51 min
